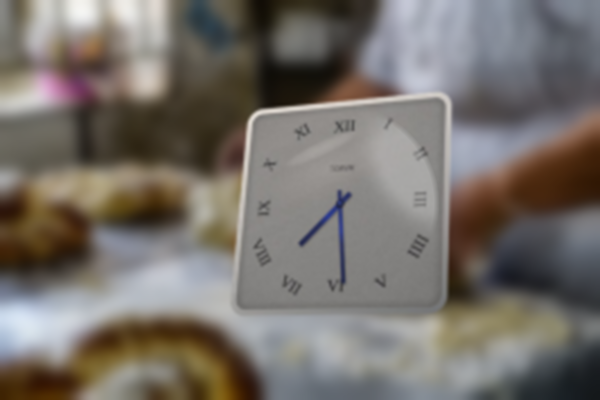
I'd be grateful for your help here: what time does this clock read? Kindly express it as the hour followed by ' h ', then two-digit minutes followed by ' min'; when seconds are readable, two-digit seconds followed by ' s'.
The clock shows 7 h 29 min
